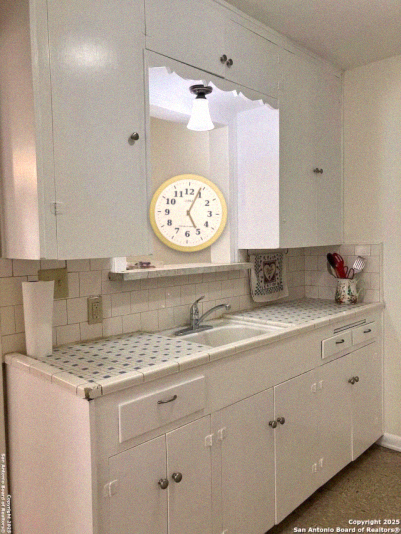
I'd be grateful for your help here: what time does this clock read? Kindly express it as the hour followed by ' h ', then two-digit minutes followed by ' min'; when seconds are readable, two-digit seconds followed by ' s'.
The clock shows 5 h 04 min
